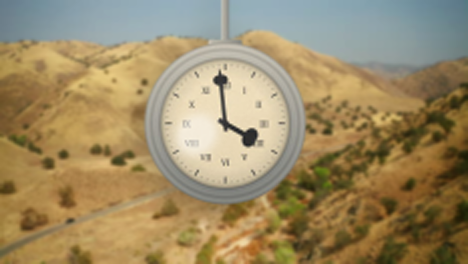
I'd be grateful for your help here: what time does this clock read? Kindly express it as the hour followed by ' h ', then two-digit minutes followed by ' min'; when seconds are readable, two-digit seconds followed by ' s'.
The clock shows 3 h 59 min
